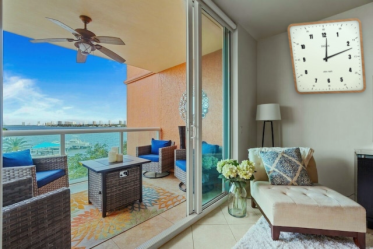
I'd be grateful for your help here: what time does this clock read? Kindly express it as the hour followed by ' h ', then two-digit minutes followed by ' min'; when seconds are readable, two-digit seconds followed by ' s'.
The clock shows 12 h 12 min
